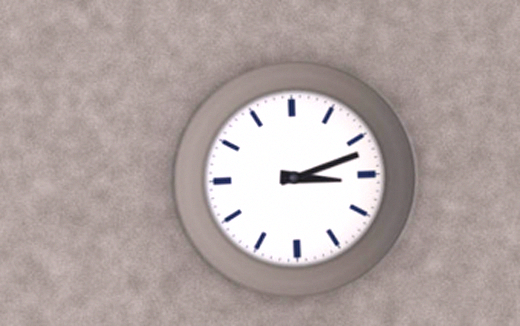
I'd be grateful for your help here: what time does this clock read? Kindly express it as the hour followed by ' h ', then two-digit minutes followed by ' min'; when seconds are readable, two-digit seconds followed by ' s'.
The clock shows 3 h 12 min
